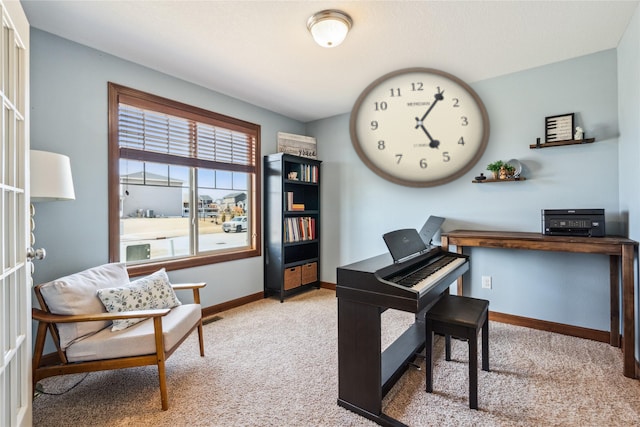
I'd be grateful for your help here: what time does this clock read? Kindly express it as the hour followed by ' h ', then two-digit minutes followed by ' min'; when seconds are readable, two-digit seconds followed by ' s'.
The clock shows 5 h 06 min
